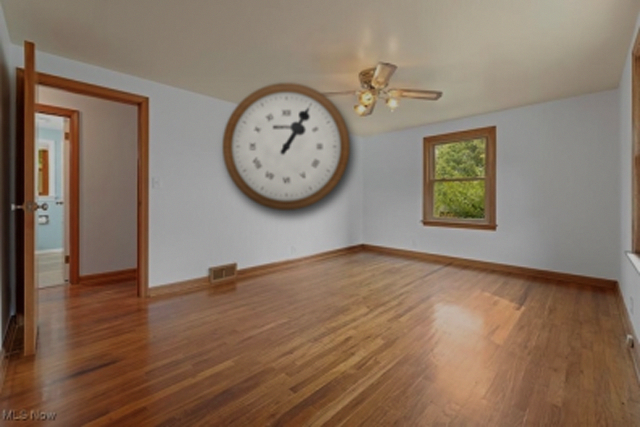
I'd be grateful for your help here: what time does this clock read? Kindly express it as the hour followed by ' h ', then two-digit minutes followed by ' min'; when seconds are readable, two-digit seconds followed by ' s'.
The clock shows 1 h 05 min
